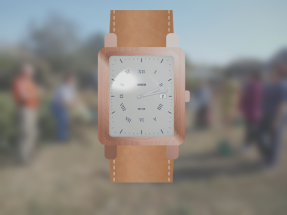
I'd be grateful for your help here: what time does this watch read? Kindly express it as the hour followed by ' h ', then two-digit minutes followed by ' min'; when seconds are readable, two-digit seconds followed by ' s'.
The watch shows 2 h 13 min
